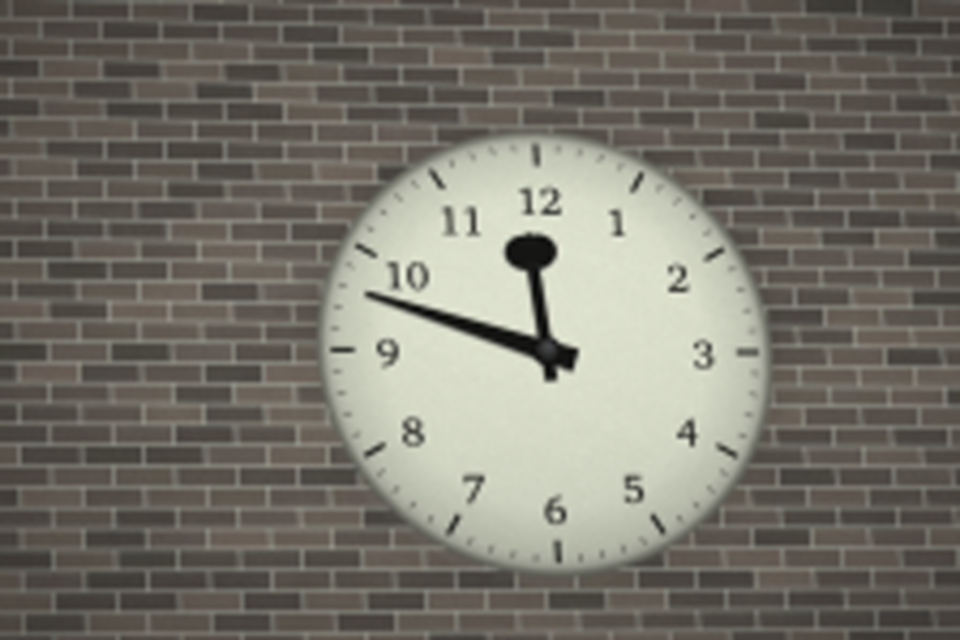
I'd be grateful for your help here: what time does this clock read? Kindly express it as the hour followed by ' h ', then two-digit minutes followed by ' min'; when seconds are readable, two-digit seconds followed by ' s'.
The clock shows 11 h 48 min
